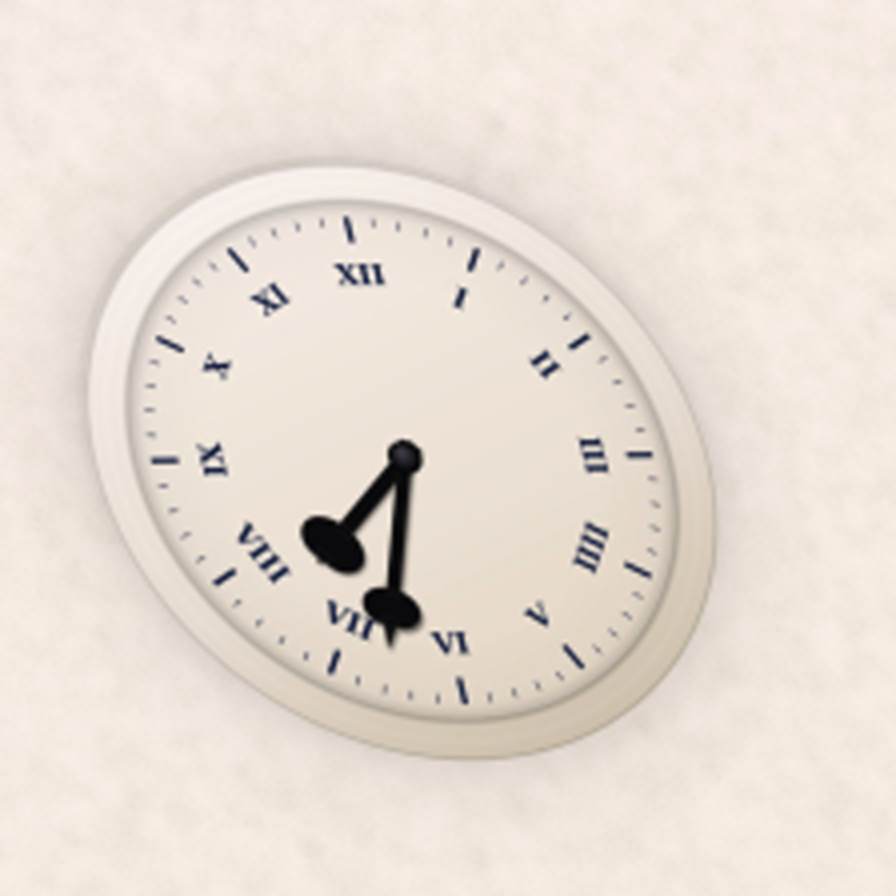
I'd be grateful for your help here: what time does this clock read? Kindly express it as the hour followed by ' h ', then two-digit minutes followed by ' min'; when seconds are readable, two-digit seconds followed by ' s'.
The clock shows 7 h 33 min
